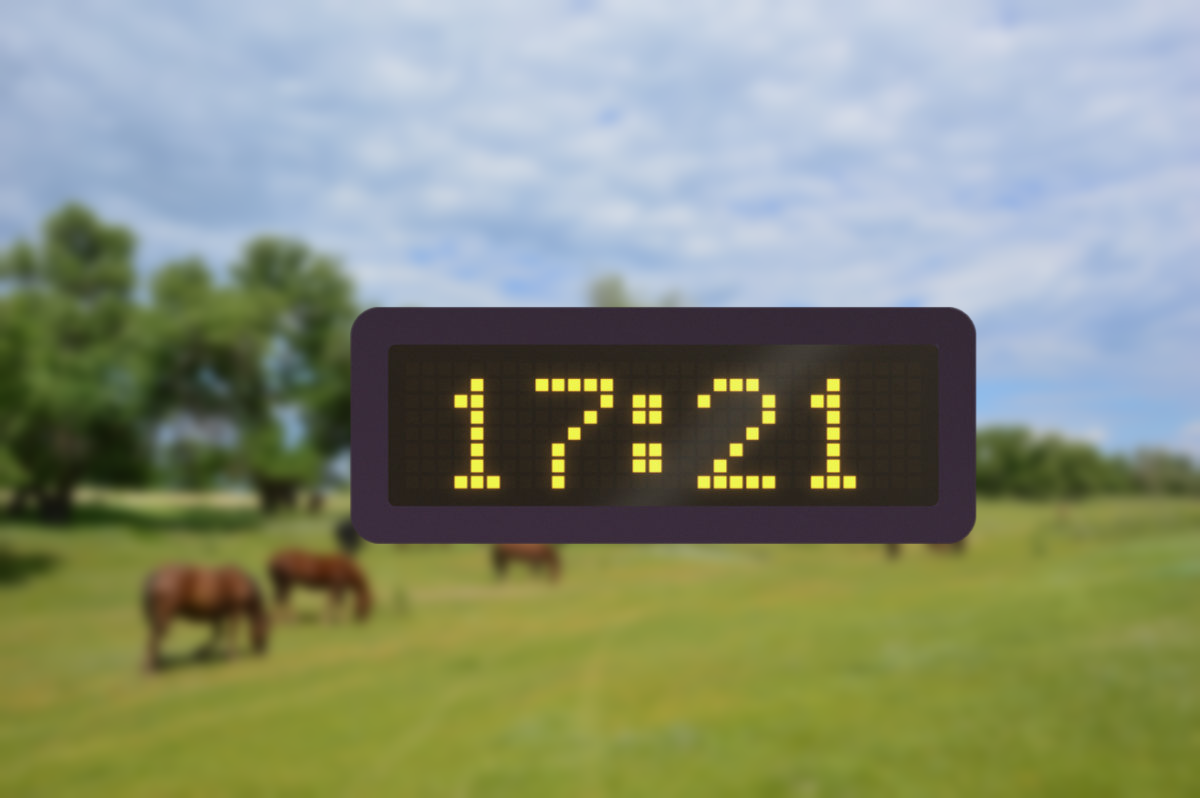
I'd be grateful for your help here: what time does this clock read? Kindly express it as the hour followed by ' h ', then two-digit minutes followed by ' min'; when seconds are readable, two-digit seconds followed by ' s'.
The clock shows 17 h 21 min
